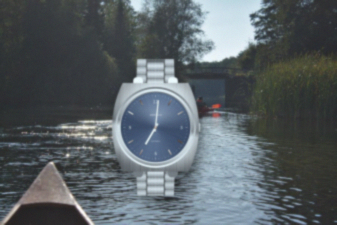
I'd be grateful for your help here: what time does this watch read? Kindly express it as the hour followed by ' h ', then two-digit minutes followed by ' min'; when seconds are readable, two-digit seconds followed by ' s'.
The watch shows 7 h 01 min
